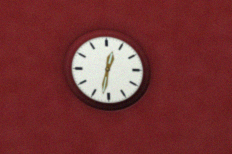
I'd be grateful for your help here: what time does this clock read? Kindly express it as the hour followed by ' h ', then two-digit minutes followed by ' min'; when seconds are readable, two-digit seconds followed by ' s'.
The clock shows 12 h 32 min
